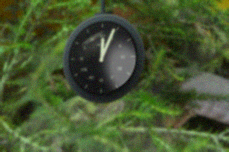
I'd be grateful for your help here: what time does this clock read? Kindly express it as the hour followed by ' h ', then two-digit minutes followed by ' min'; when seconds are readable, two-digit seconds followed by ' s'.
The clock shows 12 h 04 min
